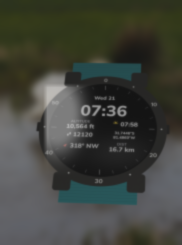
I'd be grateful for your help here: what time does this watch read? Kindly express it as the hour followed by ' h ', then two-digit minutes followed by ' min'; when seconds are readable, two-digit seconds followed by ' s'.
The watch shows 7 h 36 min
